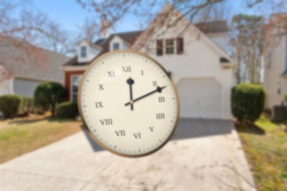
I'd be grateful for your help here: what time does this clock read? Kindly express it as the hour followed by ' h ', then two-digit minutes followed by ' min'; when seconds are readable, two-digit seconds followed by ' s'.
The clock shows 12 h 12 min
